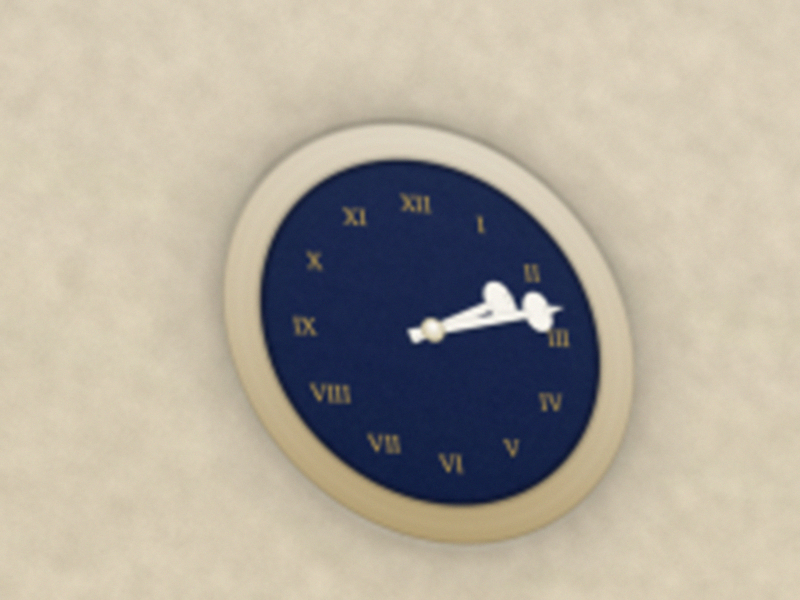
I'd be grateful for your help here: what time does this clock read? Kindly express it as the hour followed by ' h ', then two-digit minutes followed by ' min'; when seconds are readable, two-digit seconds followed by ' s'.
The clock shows 2 h 13 min
